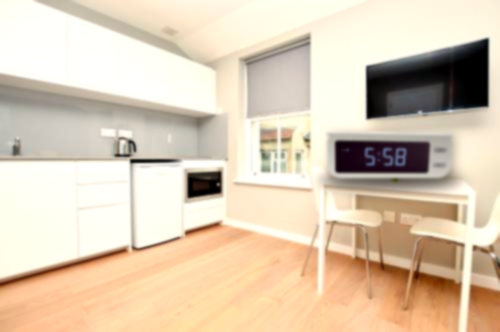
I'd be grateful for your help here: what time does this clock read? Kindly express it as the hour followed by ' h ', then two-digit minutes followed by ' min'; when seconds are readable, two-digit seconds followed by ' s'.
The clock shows 5 h 58 min
